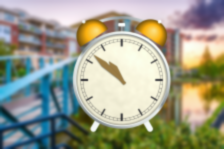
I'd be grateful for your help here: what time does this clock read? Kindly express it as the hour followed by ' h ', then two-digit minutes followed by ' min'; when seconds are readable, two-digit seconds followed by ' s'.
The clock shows 10 h 52 min
